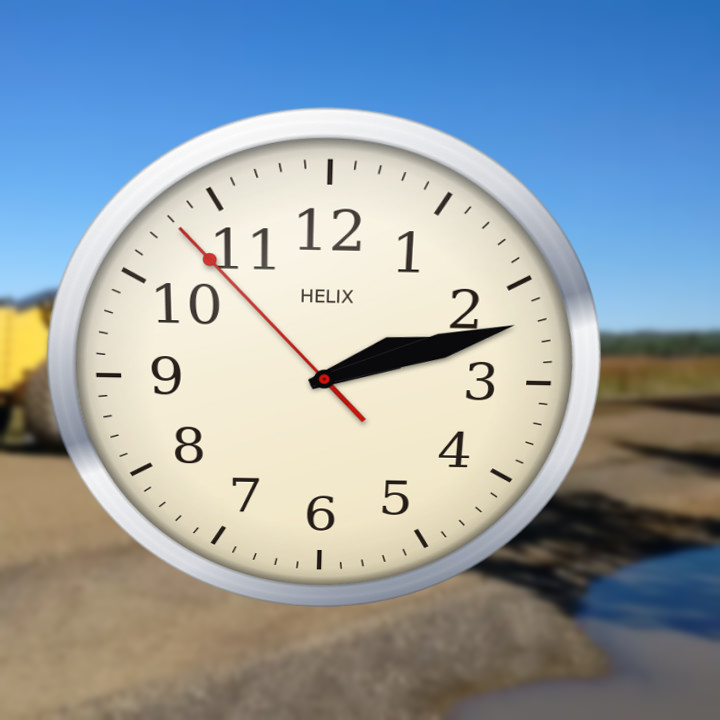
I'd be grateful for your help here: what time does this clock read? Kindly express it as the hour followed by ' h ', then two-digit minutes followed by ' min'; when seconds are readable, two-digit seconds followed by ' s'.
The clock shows 2 h 11 min 53 s
